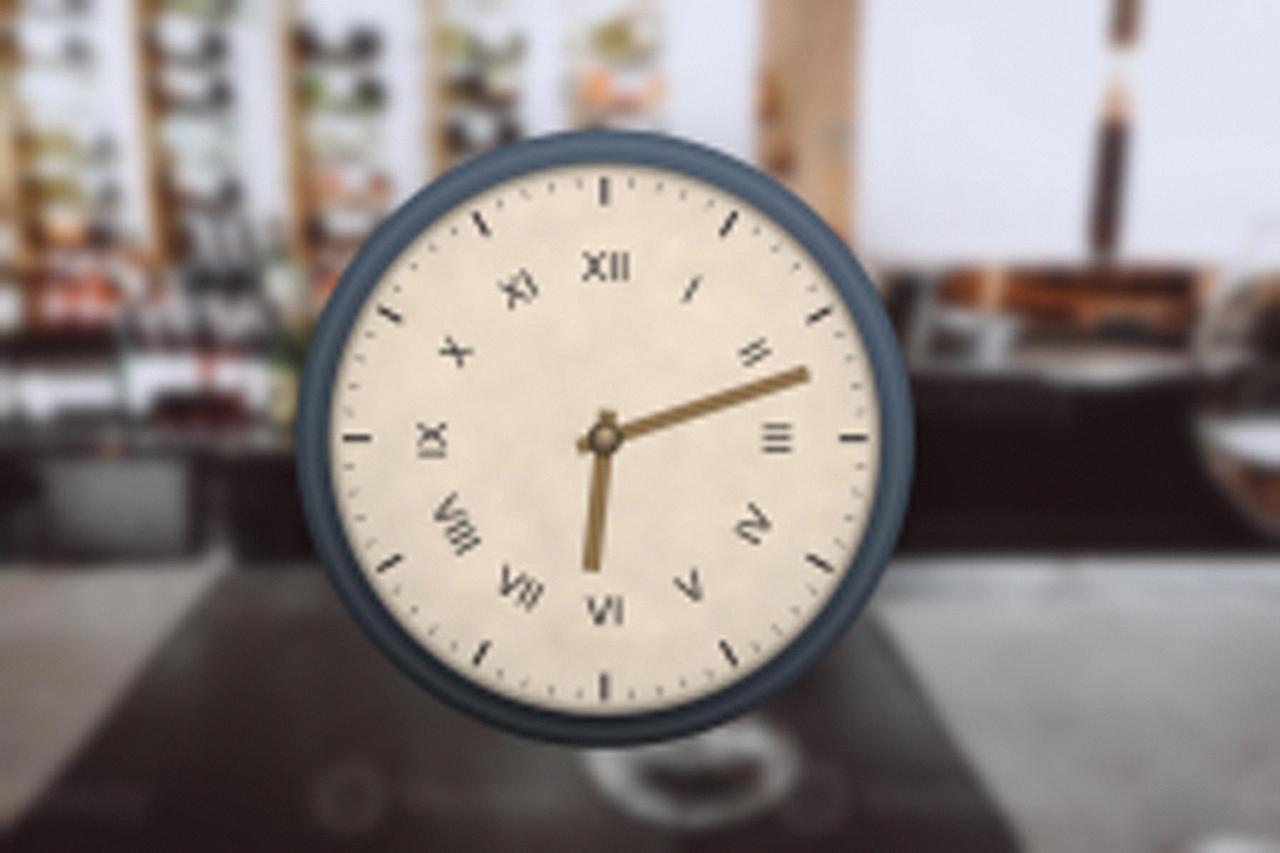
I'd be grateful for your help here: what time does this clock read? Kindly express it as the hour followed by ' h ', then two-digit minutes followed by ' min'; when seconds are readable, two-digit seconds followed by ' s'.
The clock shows 6 h 12 min
